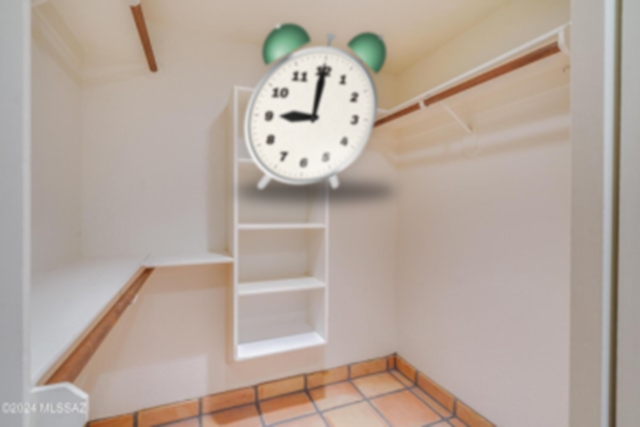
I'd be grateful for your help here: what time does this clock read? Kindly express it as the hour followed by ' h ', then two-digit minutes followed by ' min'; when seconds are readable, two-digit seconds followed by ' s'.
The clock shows 9 h 00 min
